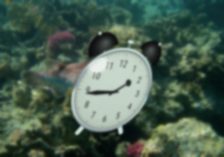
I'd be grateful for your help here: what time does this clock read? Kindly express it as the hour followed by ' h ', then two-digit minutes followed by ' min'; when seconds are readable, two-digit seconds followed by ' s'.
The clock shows 1 h 44 min
